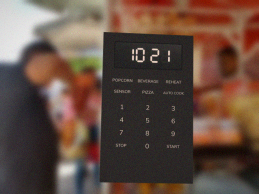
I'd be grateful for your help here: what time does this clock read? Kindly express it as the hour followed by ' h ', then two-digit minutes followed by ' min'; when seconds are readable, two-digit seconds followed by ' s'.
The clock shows 10 h 21 min
